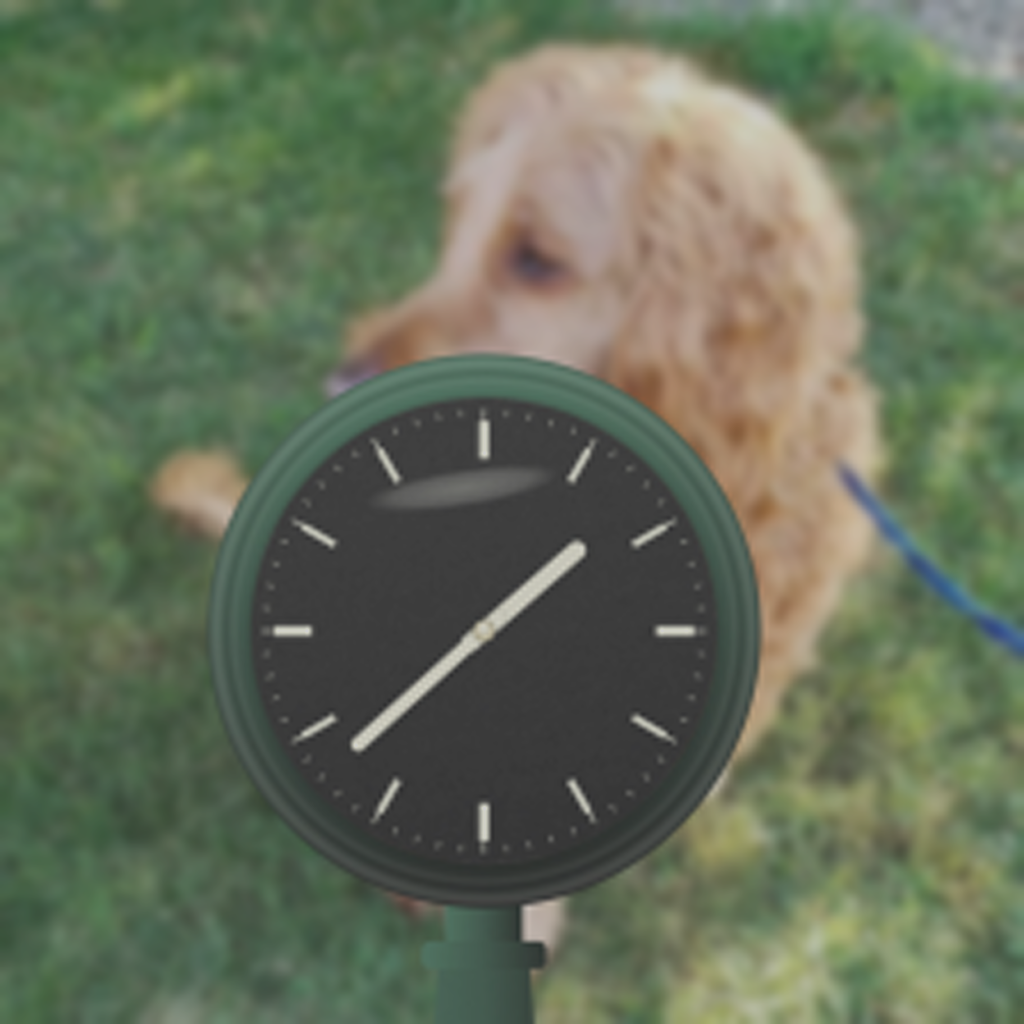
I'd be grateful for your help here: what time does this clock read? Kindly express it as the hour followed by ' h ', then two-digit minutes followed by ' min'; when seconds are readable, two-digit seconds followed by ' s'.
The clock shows 1 h 38 min
